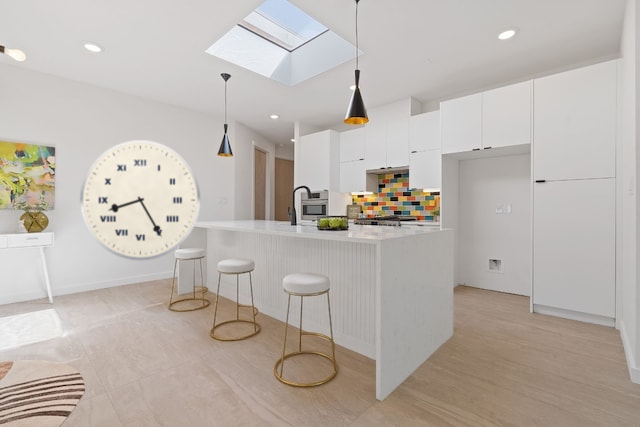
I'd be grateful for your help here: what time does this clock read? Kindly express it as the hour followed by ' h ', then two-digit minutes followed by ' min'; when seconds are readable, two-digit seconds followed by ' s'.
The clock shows 8 h 25 min
